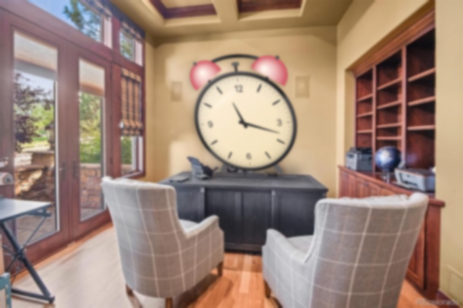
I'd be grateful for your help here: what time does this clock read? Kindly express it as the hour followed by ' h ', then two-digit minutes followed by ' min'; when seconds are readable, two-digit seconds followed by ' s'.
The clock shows 11 h 18 min
